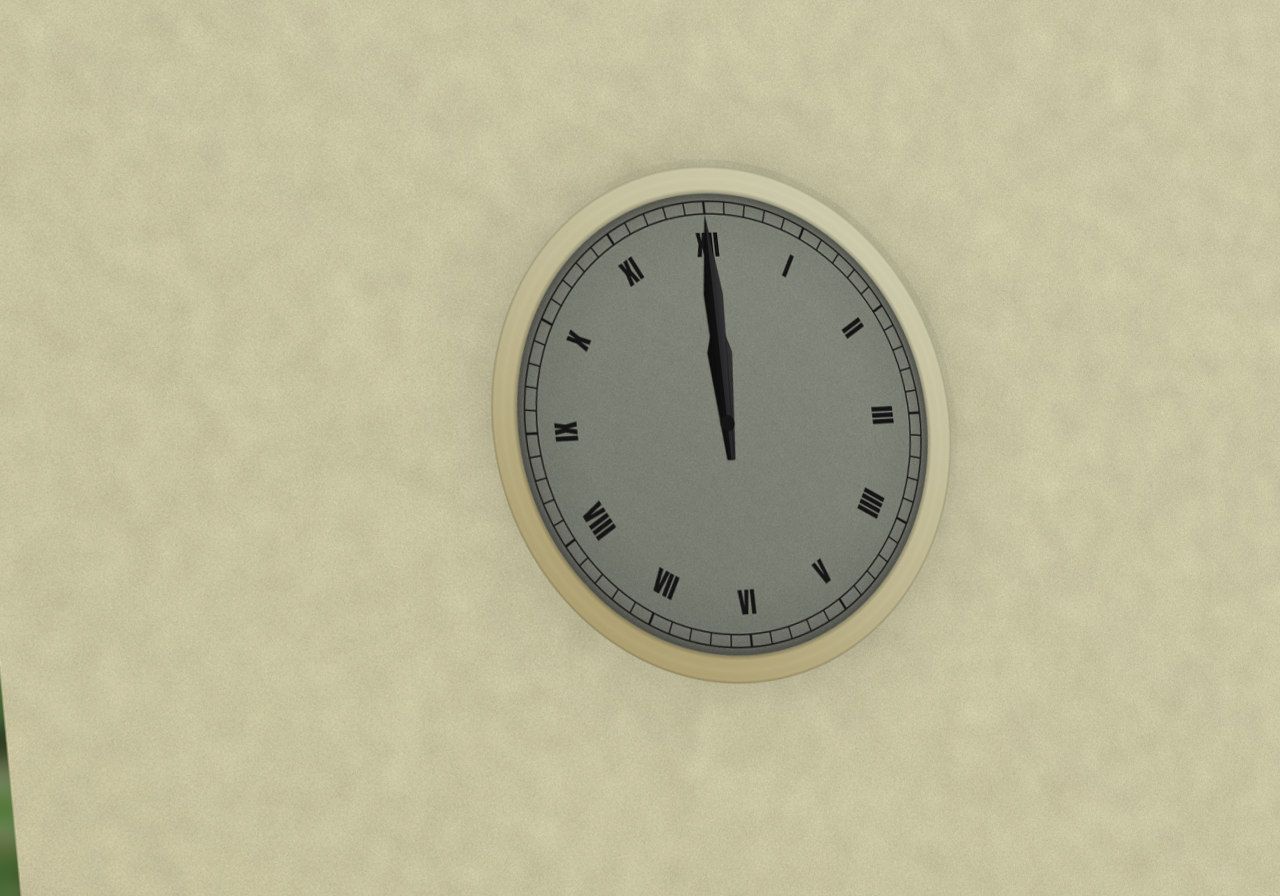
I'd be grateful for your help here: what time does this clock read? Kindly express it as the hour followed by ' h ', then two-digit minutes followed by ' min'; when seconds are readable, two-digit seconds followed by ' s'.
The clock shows 12 h 00 min
